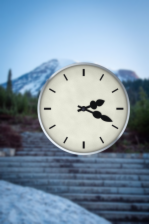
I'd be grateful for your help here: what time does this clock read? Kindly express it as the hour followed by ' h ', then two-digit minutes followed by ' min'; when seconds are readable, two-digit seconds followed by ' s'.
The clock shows 2 h 19 min
